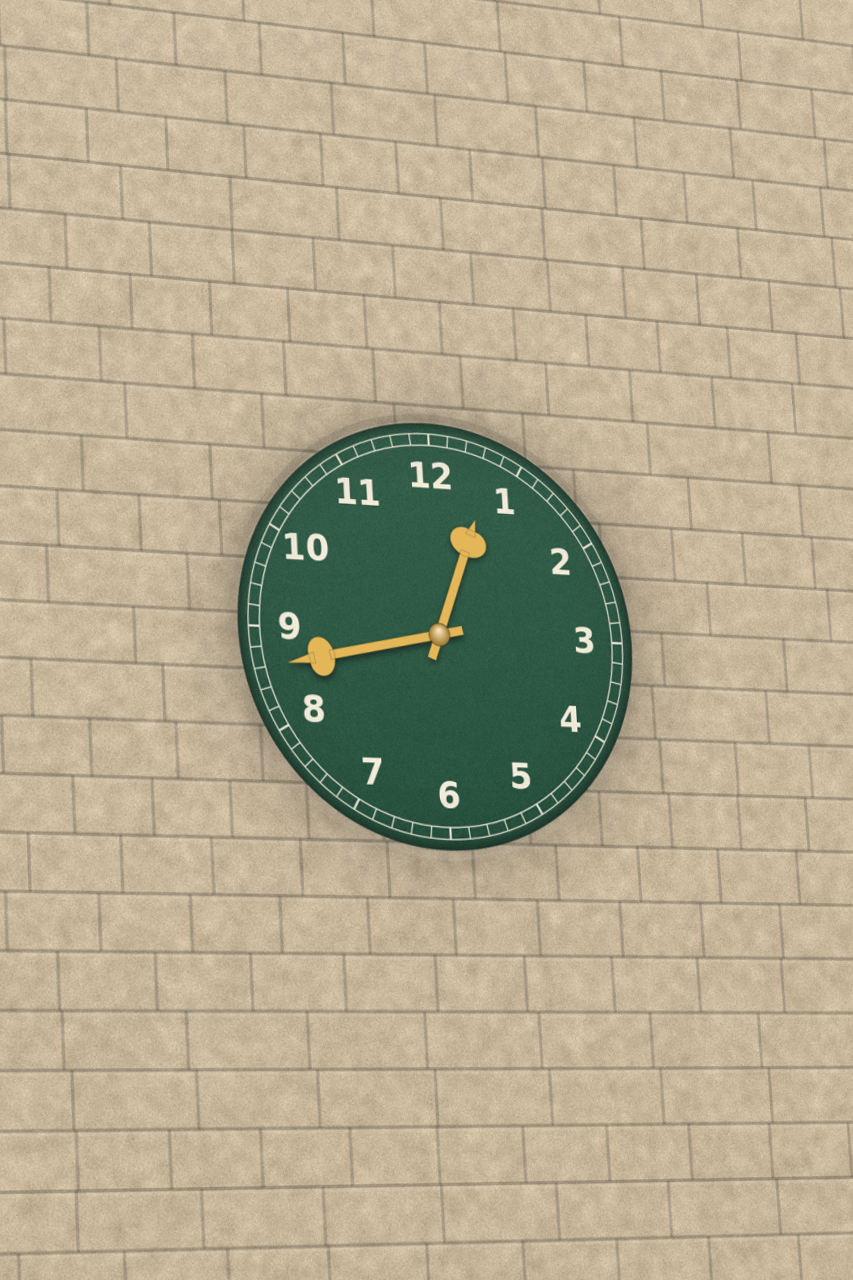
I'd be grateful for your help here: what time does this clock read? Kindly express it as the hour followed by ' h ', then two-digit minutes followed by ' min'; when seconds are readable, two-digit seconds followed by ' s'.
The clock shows 12 h 43 min
